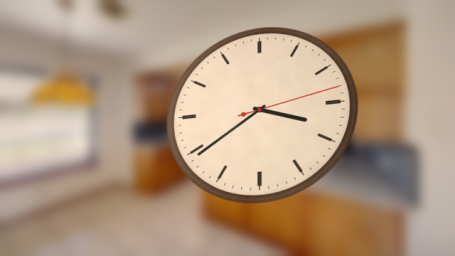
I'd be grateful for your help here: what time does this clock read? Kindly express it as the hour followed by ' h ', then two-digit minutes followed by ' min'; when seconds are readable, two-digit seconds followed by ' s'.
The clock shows 3 h 39 min 13 s
